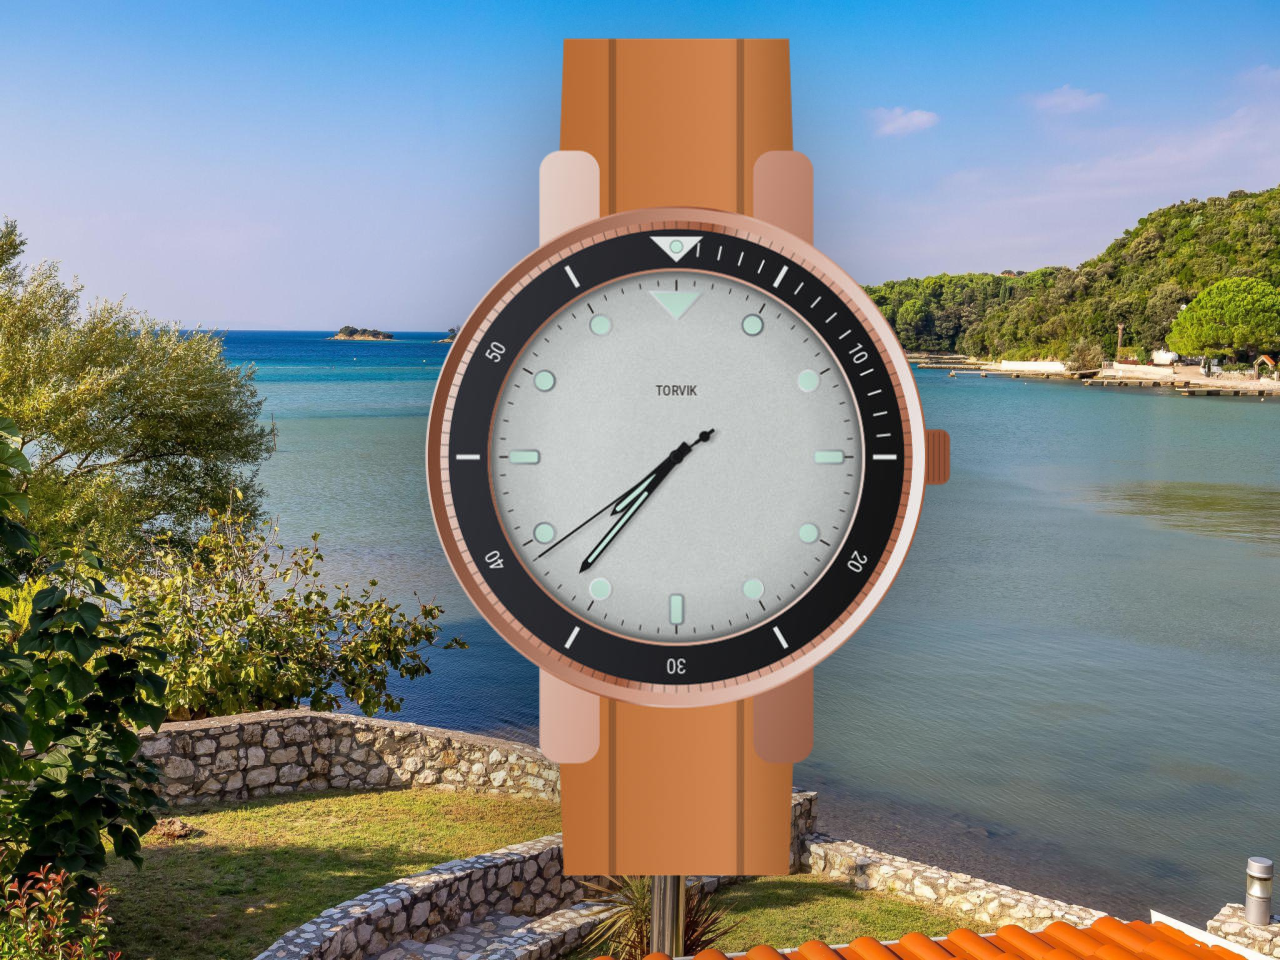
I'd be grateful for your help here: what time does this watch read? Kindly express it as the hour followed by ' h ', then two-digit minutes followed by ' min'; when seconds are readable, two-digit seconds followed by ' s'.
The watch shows 7 h 36 min 39 s
